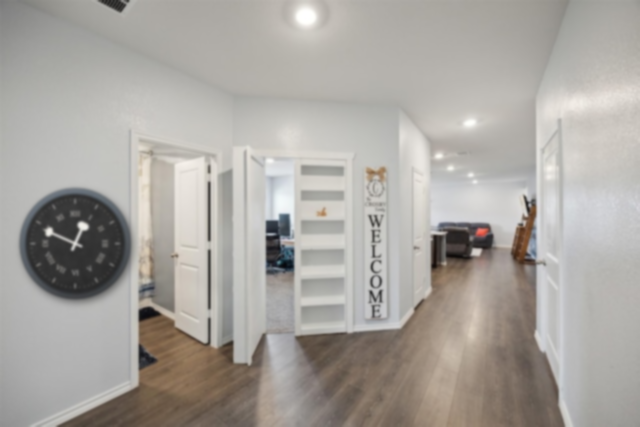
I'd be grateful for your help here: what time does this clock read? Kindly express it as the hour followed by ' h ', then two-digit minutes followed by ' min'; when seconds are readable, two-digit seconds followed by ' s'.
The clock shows 12 h 49 min
